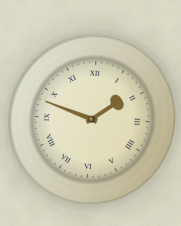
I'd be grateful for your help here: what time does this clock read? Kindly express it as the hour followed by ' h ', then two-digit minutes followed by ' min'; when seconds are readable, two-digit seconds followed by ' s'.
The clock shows 1 h 48 min
